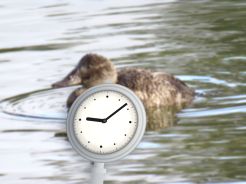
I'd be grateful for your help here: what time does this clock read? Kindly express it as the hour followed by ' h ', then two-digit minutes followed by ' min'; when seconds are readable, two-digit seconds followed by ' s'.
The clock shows 9 h 08 min
